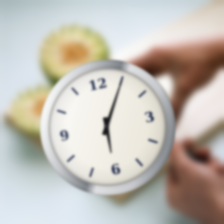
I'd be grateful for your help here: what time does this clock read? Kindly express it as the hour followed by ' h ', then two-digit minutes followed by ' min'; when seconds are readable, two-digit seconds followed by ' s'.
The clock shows 6 h 05 min
